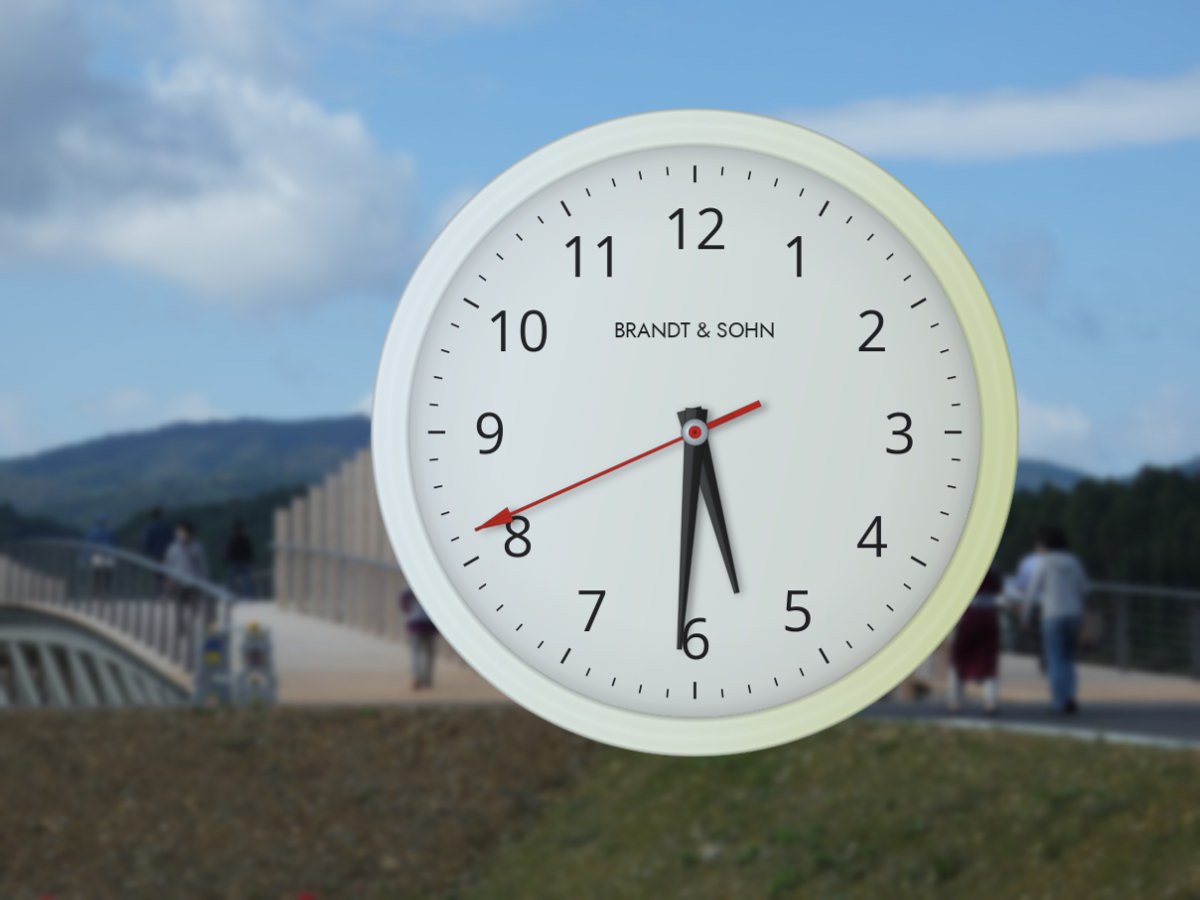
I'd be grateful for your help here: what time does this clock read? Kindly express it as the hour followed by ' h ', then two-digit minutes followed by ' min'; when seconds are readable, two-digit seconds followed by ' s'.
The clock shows 5 h 30 min 41 s
